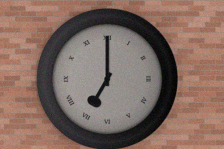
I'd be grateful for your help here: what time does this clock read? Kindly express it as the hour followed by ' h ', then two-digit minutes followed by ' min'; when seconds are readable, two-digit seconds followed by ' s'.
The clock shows 7 h 00 min
